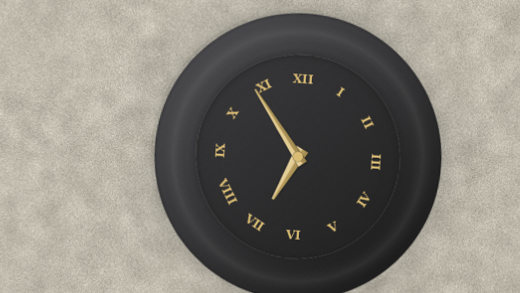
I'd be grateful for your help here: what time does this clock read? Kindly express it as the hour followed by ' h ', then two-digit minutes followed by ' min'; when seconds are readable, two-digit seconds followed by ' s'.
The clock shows 6 h 54 min
